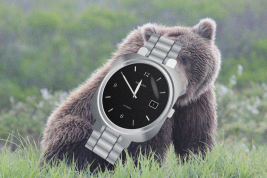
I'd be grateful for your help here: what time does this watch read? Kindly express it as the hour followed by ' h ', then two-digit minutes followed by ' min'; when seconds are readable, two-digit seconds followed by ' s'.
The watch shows 11 h 50 min
